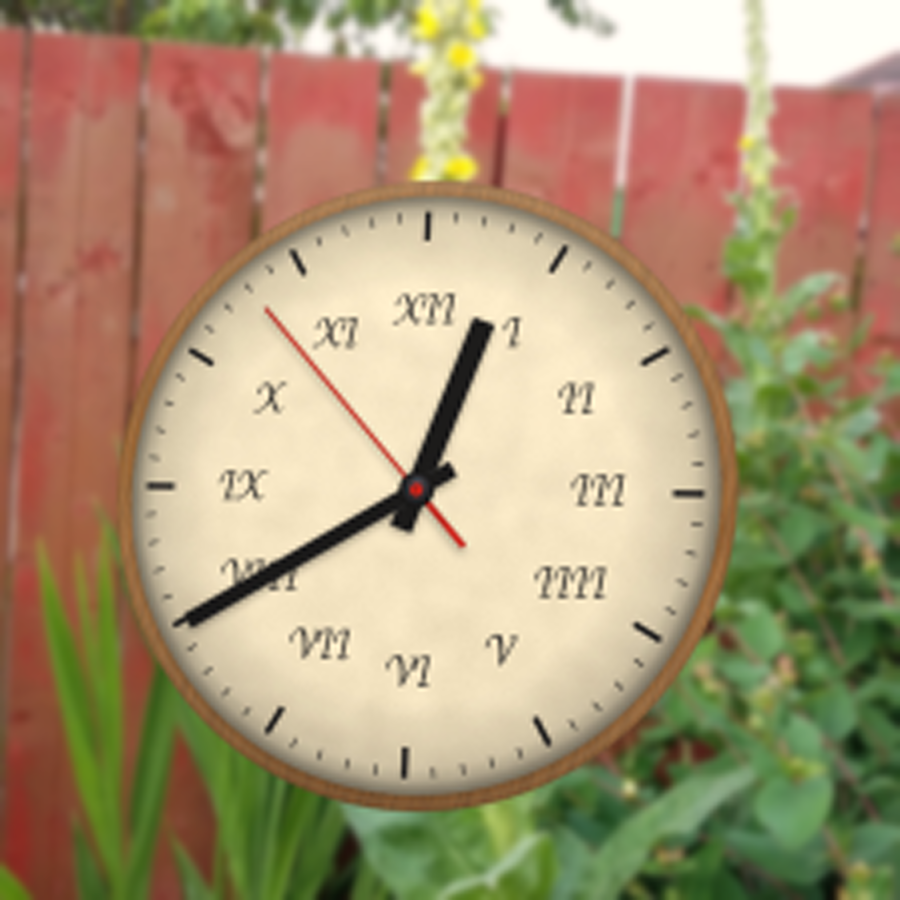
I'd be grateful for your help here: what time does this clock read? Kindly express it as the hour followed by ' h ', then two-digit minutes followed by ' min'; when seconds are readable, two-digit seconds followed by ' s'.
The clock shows 12 h 39 min 53 s
